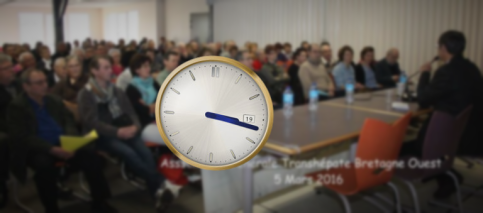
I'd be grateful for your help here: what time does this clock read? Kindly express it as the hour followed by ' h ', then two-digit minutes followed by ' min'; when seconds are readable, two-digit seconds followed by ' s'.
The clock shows 3 h 17 min
